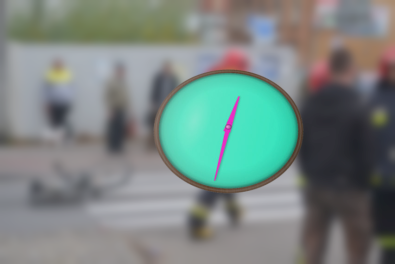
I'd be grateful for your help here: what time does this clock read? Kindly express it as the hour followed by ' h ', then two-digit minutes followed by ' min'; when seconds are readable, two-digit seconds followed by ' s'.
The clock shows 12 h 32 min
